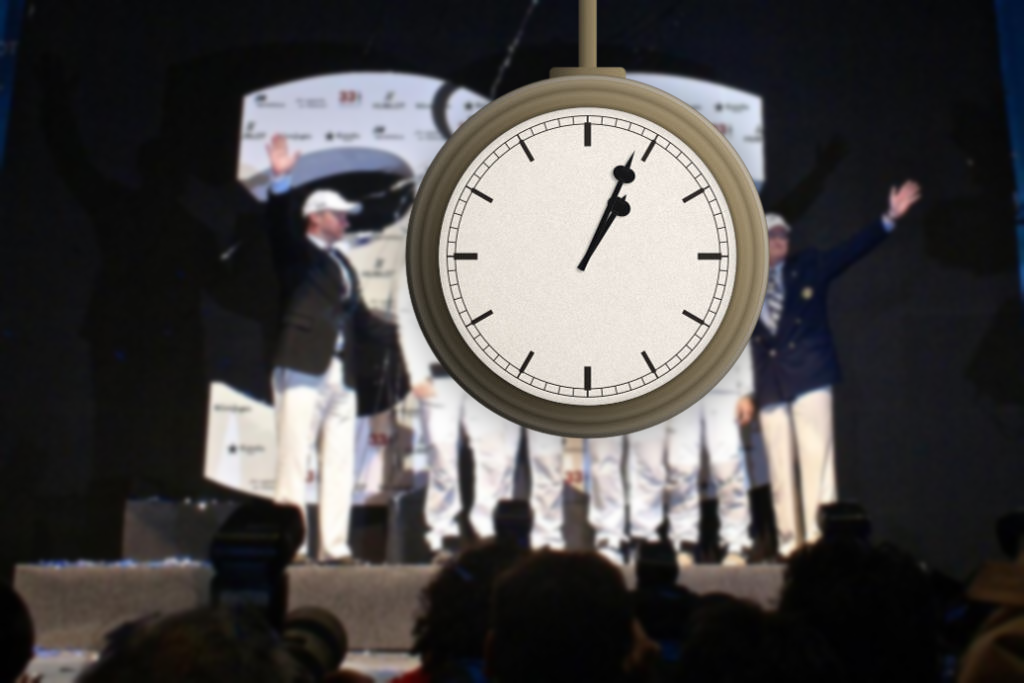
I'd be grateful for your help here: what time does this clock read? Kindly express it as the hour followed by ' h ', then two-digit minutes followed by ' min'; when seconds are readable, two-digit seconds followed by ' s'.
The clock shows 1 h 04 min
